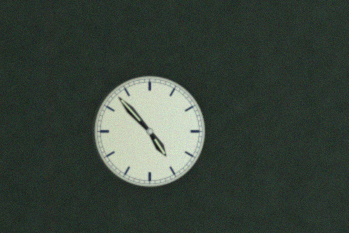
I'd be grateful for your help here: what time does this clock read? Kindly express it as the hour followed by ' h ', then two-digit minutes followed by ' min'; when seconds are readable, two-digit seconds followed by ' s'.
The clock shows 4 h 53 min
